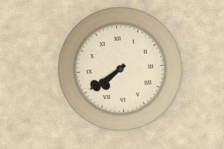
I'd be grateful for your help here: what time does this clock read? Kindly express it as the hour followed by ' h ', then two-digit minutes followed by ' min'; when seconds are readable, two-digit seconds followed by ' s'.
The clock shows 7 h 40 min
